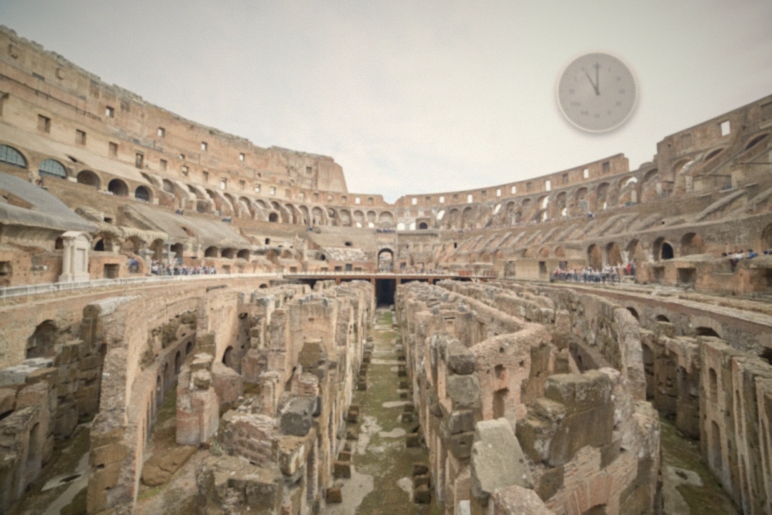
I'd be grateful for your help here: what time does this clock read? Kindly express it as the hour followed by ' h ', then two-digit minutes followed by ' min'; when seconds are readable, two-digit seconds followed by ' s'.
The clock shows 11 h 00 min
